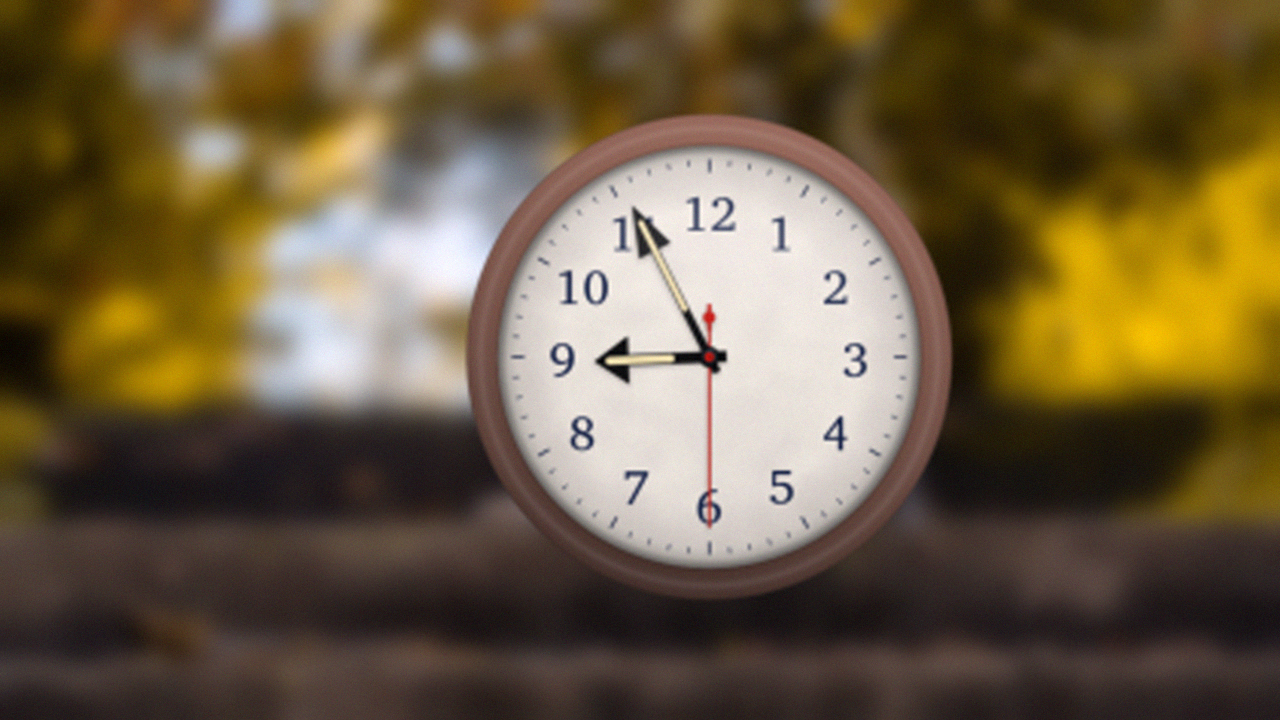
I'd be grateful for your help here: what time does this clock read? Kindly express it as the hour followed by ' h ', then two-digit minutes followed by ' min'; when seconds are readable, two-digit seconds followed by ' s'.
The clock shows 8 h 55 min 30 s
